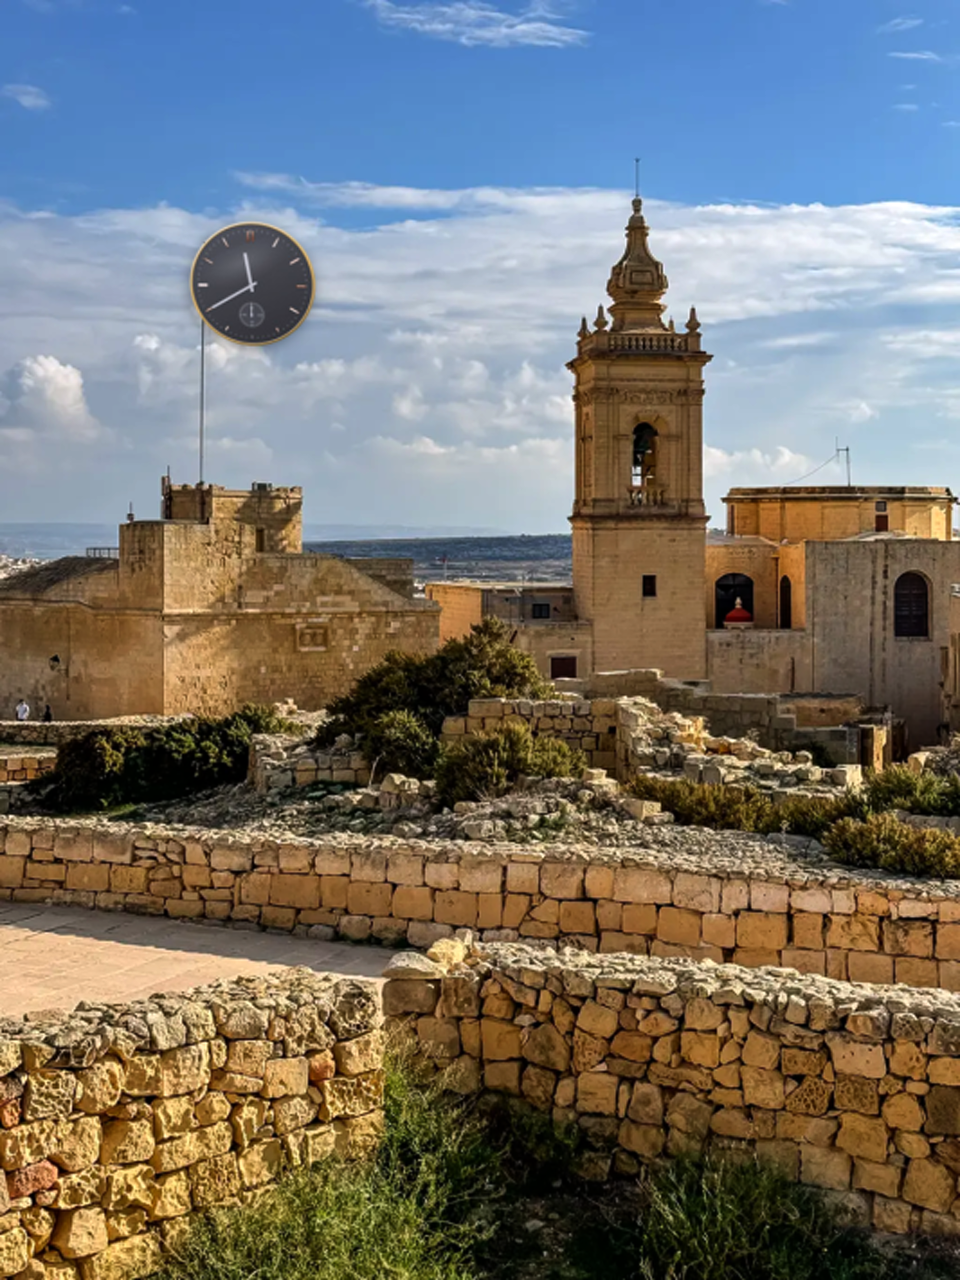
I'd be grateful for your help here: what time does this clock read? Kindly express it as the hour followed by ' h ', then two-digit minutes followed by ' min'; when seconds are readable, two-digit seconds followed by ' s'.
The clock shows 11 h 40 min
